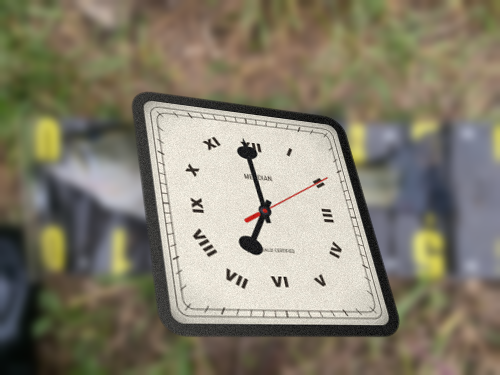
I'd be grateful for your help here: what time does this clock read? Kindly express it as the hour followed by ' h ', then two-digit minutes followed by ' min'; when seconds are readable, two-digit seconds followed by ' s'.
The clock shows 6 h 59 min 10 s
